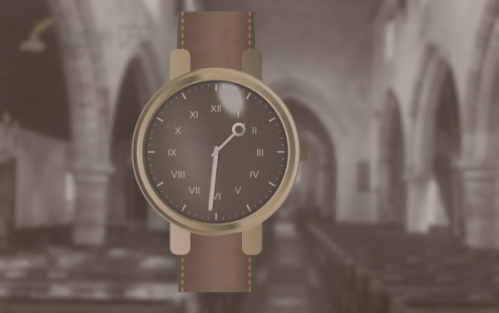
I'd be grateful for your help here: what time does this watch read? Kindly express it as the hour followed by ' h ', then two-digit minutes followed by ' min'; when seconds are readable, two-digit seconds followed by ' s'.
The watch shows 1 h 31 min
